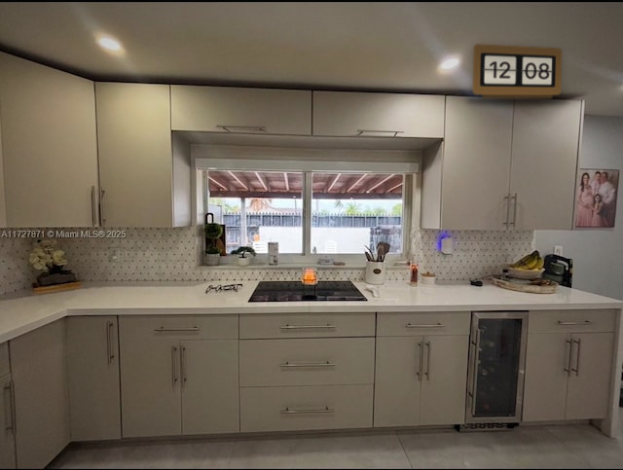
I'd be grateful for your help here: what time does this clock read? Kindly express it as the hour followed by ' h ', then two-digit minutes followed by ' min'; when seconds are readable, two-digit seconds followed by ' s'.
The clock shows 12 h 08 min
